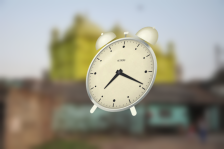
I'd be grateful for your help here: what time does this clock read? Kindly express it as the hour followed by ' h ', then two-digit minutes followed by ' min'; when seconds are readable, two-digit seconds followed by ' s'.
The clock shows 7 h 19 min
